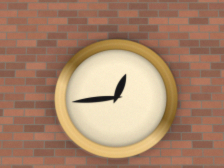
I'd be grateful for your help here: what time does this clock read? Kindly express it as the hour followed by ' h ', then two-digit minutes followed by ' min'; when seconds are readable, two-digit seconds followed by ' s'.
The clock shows 12 h 44 min
